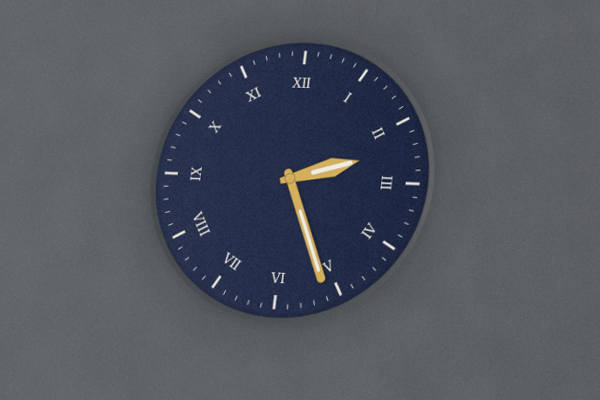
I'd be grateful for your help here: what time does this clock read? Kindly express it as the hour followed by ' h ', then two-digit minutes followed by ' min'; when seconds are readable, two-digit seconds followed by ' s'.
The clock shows 2 h 26 min
